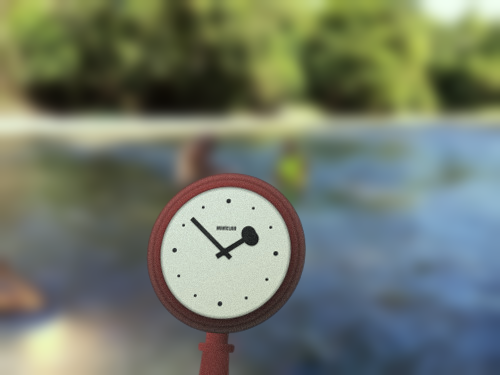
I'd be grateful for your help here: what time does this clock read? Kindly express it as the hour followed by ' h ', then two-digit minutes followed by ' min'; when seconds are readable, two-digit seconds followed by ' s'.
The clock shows 1 h 52 min
